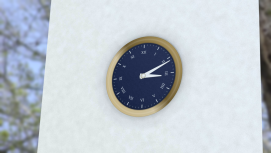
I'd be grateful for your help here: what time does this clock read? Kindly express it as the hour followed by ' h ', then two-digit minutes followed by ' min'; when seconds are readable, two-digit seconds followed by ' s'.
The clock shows 3 h 11 min
